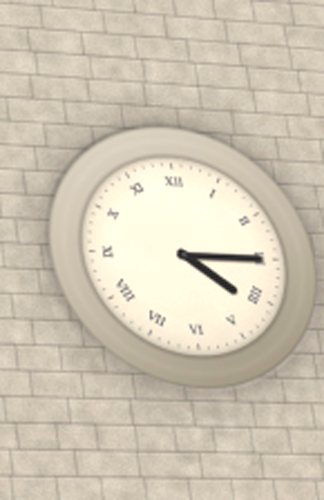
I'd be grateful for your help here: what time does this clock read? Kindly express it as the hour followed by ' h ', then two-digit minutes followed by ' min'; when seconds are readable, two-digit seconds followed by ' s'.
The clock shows 4 h 15 min
